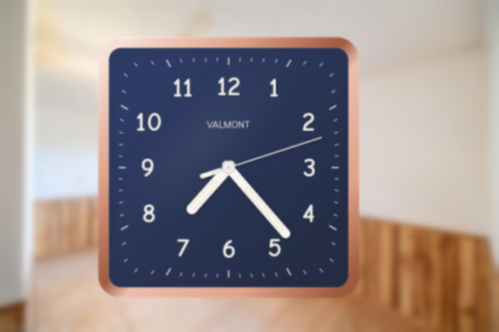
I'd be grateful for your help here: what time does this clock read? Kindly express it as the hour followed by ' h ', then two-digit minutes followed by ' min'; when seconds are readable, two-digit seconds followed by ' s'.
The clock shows 7 h 23 min 12 s
